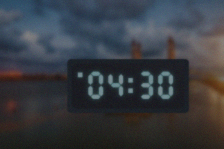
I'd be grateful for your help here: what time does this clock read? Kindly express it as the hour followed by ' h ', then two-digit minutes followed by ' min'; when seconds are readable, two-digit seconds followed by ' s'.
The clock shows 4 h 30 min
